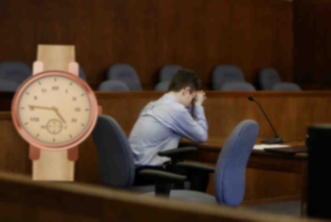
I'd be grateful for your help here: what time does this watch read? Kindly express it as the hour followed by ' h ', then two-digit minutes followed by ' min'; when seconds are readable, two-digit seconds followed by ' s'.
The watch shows 4 h 46 min
